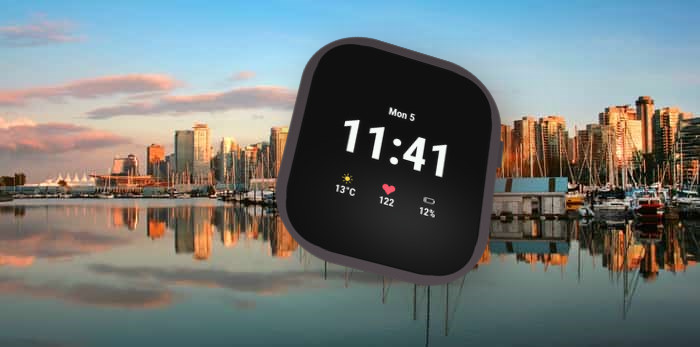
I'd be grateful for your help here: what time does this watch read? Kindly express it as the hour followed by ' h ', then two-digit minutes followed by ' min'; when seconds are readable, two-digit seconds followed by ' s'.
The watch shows 11 h 41 min
